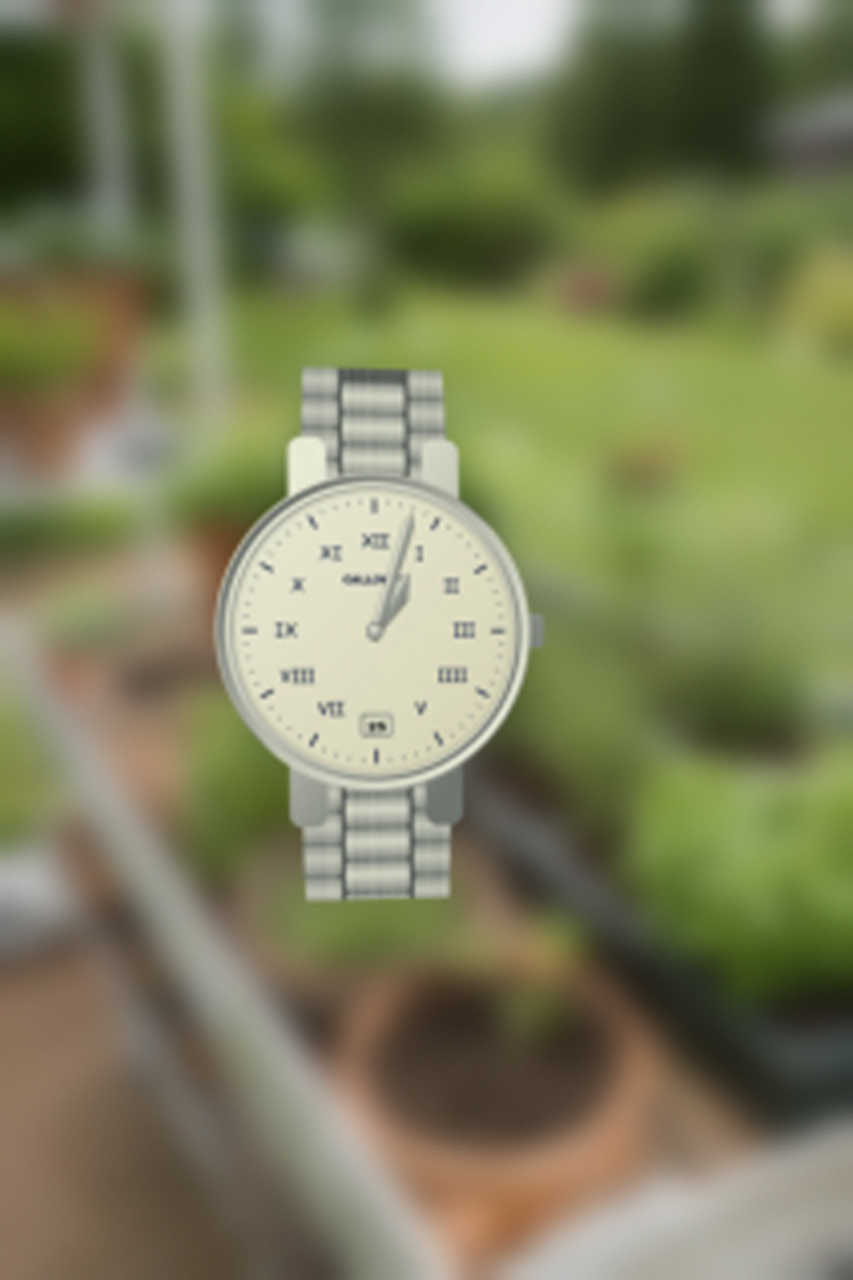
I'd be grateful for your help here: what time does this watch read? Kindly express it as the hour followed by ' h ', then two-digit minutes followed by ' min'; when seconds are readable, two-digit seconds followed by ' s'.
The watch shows 1 h 03 min
